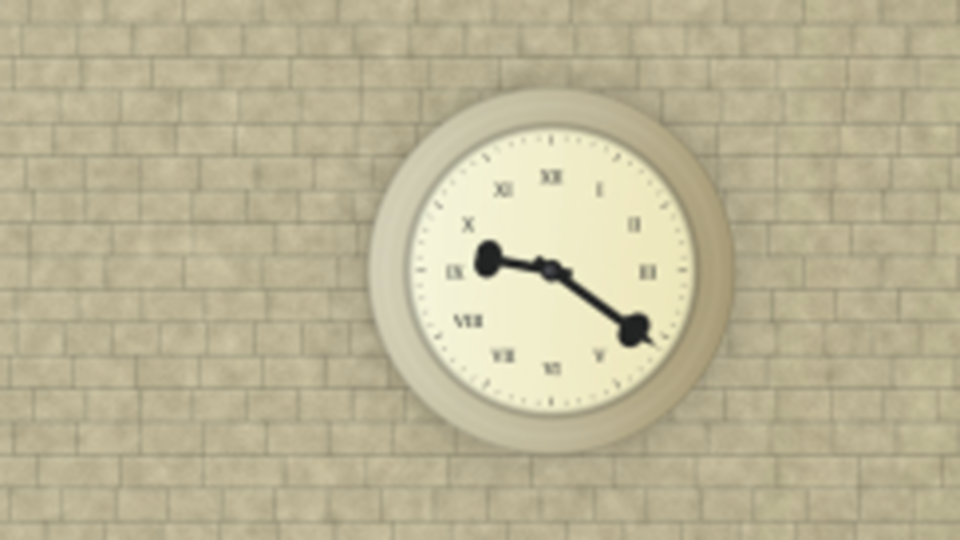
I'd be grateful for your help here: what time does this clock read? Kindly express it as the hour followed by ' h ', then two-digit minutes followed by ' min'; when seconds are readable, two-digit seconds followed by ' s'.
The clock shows 9 h 21 min
